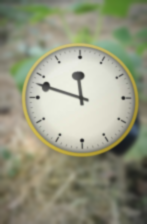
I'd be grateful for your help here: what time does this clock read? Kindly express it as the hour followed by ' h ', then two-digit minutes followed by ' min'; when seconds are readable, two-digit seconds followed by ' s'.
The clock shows 11 h 48 min
